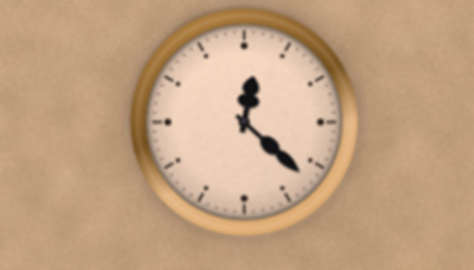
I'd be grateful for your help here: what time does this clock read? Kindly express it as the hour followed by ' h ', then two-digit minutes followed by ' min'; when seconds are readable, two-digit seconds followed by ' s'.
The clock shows 12 h 22 min
